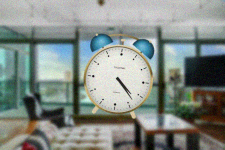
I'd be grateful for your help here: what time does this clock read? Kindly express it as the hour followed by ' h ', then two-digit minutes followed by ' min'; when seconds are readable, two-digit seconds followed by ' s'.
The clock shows 4 h 23 min
